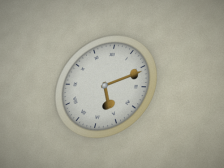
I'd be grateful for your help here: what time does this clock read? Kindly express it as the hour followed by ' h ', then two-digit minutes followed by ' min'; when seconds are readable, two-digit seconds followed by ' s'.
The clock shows 5 h 11 min
